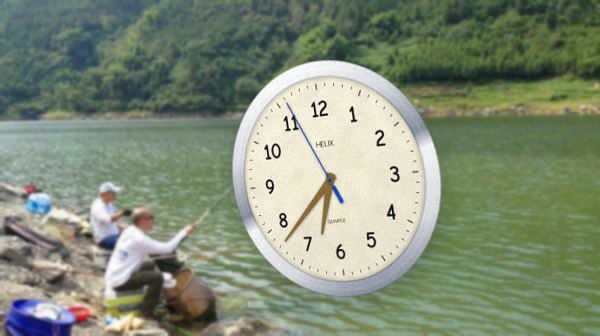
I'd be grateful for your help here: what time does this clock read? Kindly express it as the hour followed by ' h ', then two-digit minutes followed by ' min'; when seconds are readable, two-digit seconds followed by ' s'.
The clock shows 6 h 37 min 56 s
